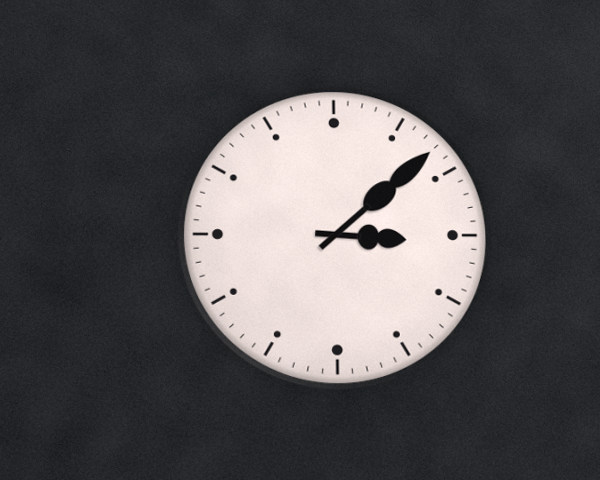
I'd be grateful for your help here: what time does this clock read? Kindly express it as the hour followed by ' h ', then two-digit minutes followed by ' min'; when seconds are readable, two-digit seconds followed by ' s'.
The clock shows 3 h 08 min
